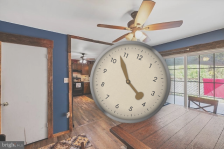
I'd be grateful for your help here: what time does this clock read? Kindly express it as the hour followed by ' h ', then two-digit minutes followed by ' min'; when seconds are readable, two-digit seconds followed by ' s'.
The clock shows 3 h 53 min
